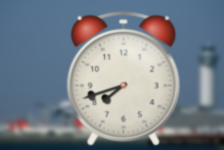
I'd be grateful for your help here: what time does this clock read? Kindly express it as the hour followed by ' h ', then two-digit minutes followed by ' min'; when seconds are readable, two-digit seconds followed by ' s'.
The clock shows 7 h 42 min
